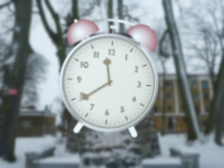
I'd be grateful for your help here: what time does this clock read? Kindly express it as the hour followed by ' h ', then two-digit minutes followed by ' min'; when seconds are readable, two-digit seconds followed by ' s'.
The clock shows 11 h 39 min
